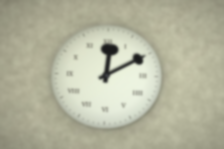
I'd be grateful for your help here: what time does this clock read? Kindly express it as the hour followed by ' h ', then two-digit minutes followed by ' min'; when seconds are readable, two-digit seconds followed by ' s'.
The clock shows 12 h 10 min
